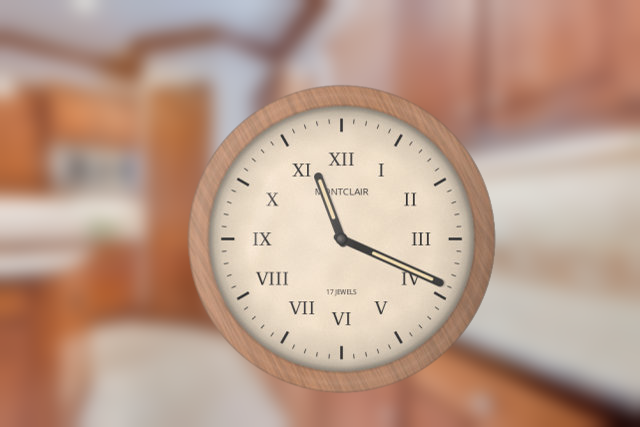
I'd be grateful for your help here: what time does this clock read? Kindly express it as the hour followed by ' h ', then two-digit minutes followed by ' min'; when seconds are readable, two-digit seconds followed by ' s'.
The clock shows 11 h 19 min
